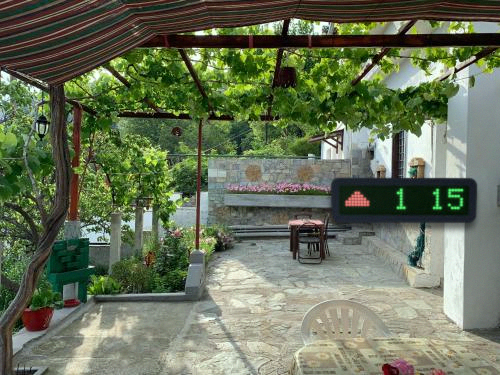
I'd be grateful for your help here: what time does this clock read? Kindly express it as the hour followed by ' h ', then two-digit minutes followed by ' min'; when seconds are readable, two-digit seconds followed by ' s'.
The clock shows 1 h 15 min
